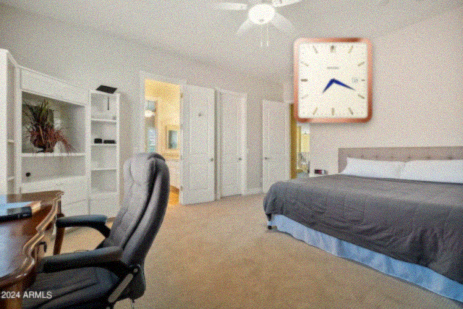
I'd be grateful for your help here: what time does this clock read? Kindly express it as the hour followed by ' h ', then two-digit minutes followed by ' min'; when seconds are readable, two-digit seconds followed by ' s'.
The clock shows 7 h 19 min
